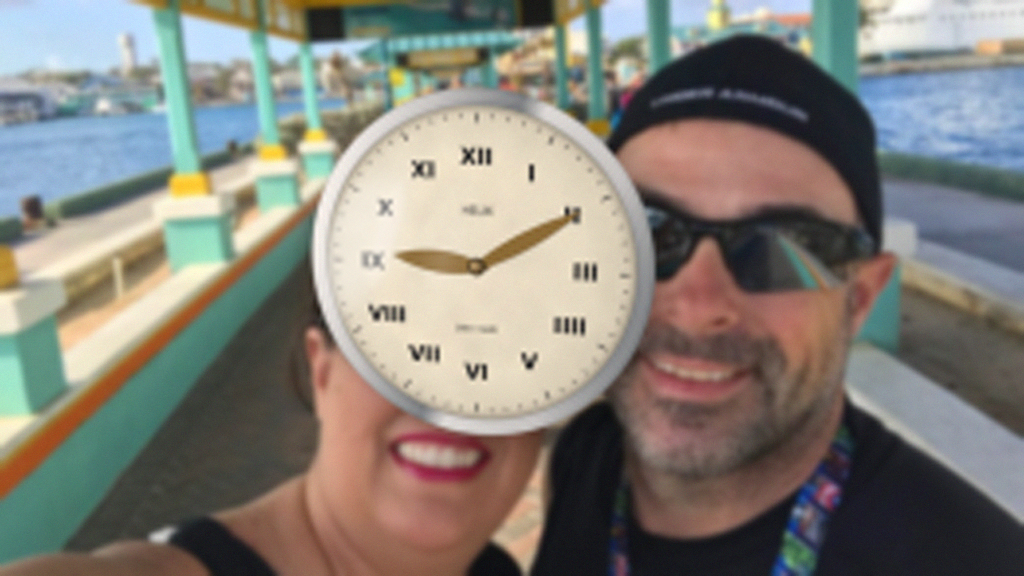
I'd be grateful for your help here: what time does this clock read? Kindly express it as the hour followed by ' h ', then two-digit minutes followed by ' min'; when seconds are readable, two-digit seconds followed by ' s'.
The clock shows 9 h 10 min
